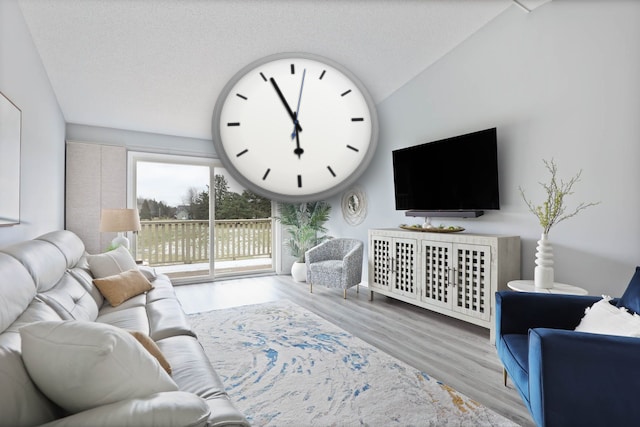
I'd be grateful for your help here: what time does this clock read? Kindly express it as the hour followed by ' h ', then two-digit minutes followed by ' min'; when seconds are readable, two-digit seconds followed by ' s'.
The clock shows 5 h 56 min 02 s
